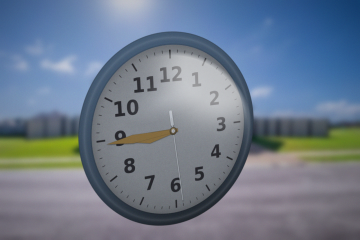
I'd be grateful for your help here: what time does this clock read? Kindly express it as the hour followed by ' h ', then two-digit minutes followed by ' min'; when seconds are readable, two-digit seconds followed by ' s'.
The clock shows 8 h 44 min 29 s
